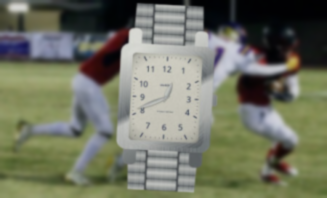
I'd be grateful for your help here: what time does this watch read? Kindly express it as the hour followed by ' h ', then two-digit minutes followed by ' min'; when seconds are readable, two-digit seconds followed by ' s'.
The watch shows 12 h 41 min
